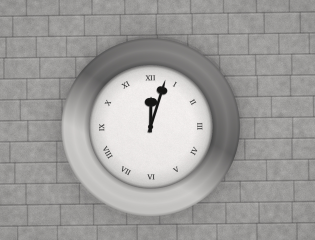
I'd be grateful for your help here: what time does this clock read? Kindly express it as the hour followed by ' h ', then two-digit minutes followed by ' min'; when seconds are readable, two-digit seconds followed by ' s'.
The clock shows 12 h 03 min
